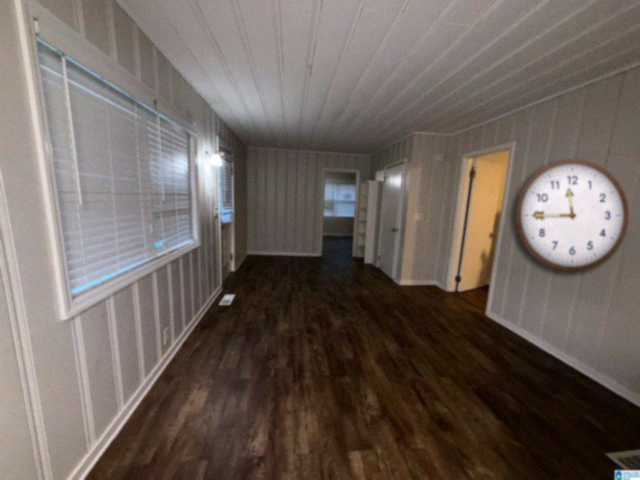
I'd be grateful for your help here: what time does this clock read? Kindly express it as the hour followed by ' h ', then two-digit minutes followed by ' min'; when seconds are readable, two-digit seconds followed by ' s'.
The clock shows 11 h 45 min
